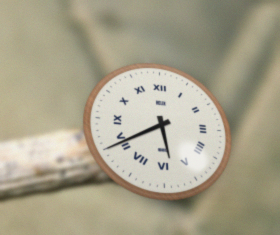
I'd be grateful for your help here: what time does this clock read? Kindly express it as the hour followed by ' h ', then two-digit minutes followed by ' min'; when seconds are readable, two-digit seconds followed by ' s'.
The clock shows 5 h 40 min
